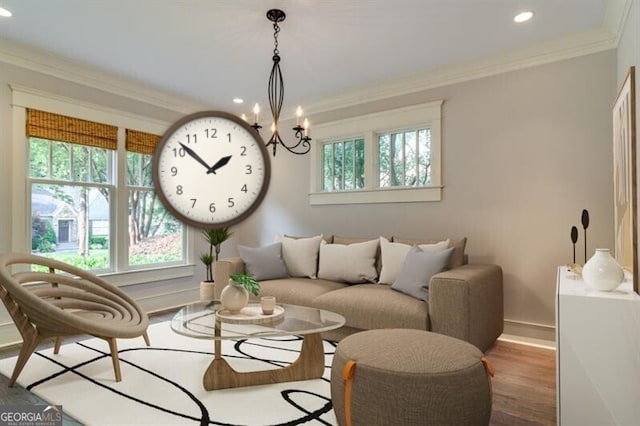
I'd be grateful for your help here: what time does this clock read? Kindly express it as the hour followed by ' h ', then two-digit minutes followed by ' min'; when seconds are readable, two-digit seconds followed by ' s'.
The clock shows 1 h 52 min
